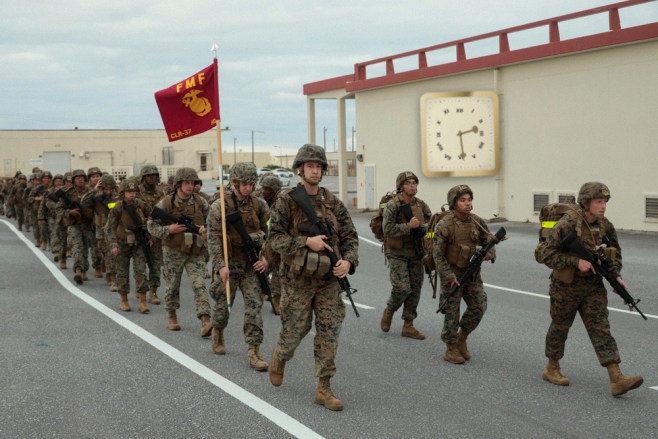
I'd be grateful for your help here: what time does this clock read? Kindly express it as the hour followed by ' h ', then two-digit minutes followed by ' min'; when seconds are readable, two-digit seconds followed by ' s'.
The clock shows 2 h 29 min
